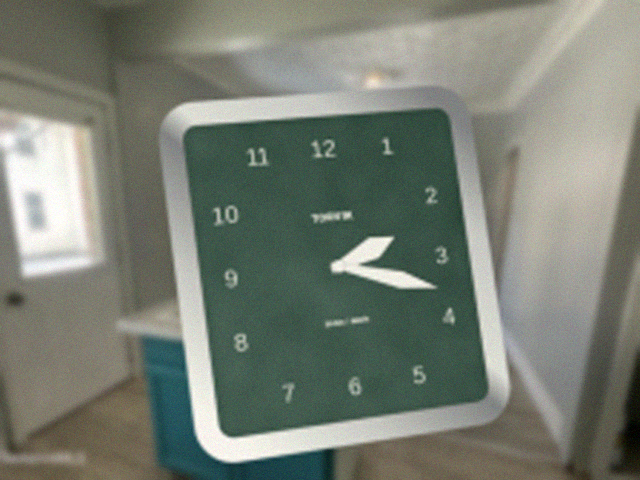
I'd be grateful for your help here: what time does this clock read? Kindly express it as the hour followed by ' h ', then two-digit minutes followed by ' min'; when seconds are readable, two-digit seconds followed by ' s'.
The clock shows 2 h 18 min
